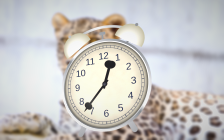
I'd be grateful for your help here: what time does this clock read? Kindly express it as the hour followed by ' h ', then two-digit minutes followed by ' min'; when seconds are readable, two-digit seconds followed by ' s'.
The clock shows 12 h 37 min
